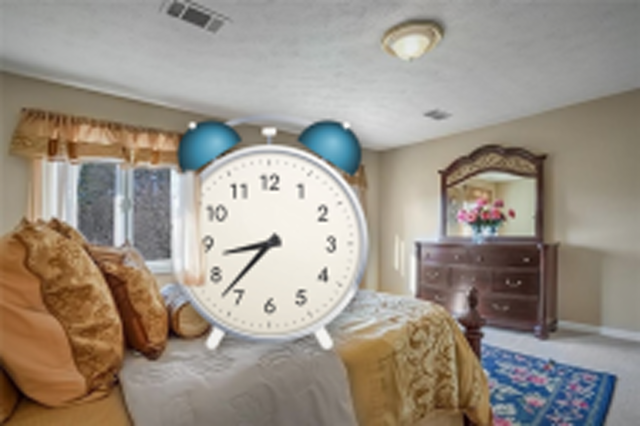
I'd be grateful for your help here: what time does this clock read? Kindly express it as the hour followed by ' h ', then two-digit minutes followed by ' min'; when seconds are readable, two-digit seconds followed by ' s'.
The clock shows 8 h 37 min
